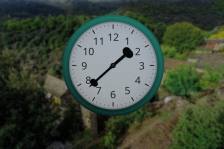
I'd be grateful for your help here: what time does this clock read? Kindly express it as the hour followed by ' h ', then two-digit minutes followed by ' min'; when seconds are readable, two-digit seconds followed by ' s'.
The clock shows 1 h 38 min
